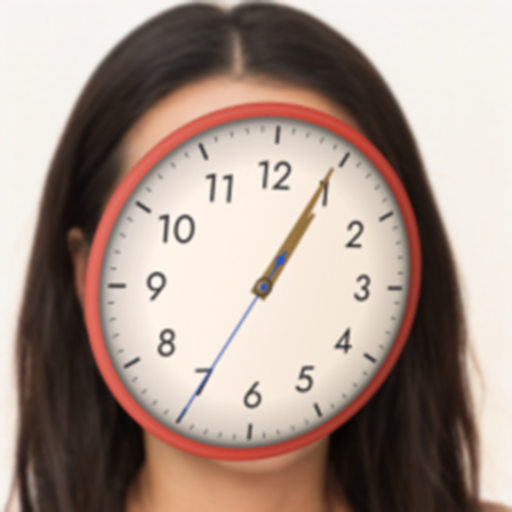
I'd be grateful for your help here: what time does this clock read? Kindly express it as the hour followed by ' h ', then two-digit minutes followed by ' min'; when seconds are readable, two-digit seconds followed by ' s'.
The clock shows 1 h 04 min 35 s
